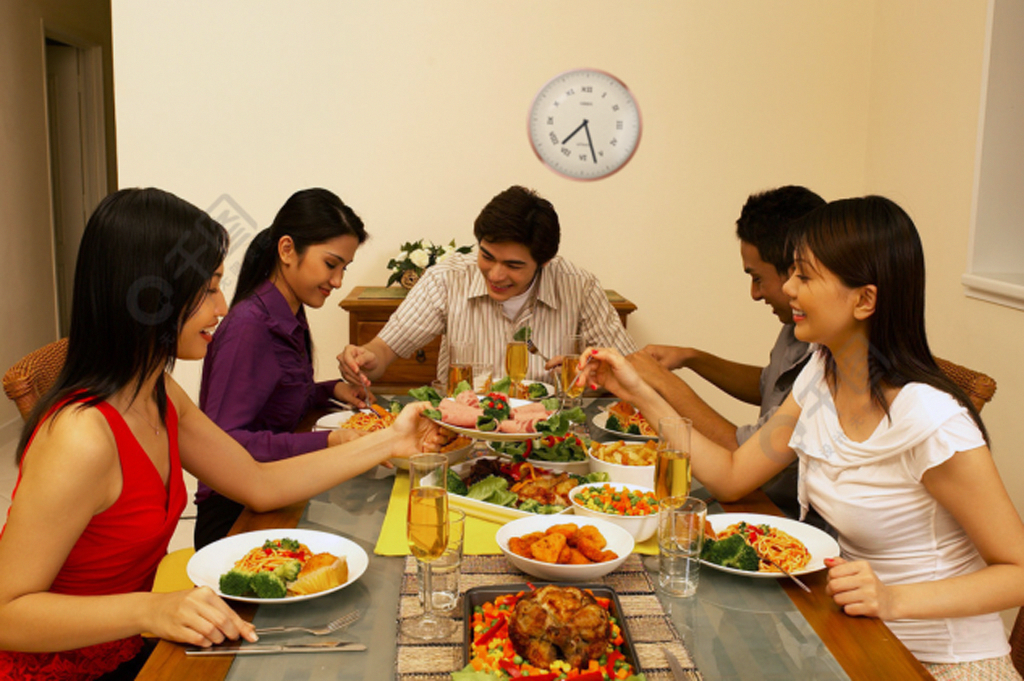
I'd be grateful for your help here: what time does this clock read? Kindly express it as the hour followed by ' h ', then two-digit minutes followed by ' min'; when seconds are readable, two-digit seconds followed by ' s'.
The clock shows 7 h 27 min
